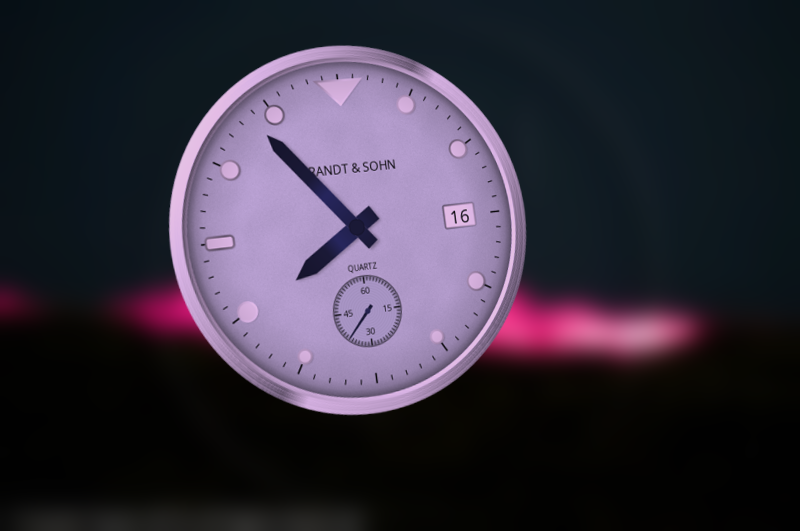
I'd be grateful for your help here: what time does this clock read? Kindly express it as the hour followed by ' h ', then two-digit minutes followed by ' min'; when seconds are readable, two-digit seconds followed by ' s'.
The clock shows 7 h 53 min 37 s
